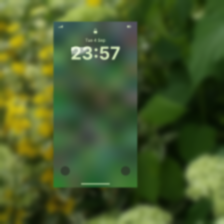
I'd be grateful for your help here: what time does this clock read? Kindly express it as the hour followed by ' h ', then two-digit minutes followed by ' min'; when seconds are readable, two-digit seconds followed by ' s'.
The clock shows 23 h 57 min
